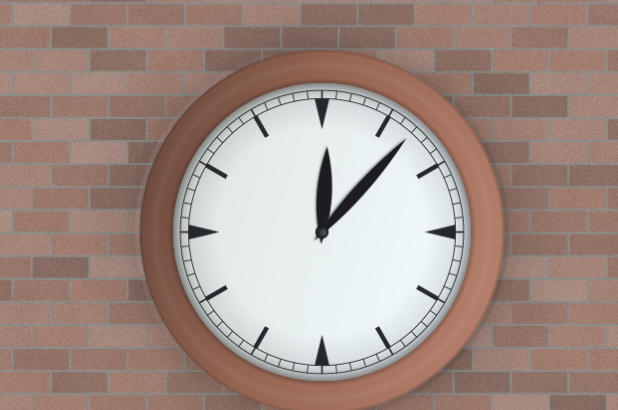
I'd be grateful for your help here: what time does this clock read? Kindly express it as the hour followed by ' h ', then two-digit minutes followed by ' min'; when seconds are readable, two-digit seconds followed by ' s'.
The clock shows 12 h 07 min
